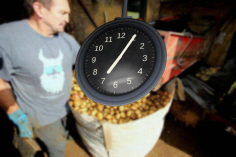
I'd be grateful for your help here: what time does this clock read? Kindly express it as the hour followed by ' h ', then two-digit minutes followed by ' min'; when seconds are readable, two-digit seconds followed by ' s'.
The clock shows 7 h 05 min
